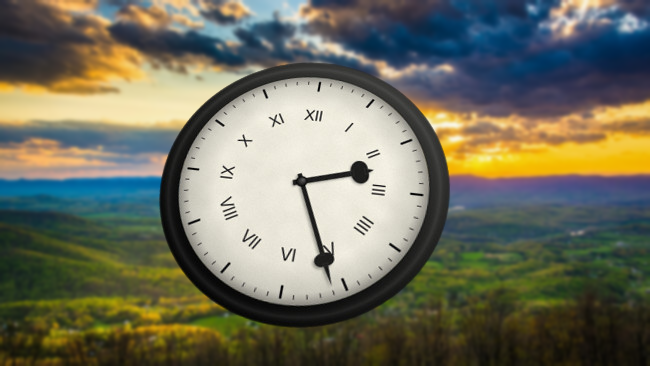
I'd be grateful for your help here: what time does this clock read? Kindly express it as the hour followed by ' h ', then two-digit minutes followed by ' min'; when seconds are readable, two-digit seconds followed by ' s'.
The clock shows 2 h 26 min
